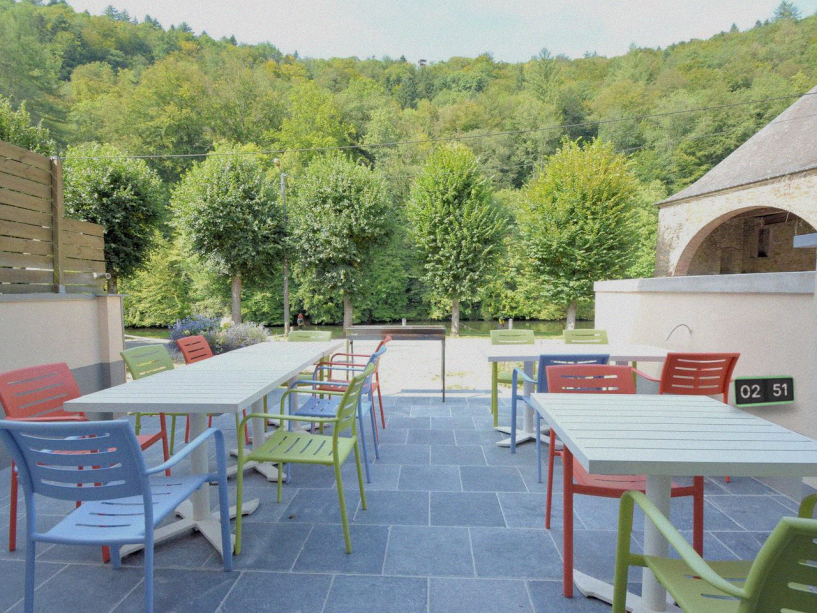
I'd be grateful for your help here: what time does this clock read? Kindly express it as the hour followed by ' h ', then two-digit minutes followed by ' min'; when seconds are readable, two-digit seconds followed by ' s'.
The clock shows 2 h 51 min
